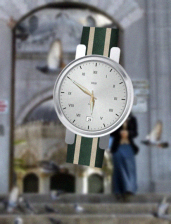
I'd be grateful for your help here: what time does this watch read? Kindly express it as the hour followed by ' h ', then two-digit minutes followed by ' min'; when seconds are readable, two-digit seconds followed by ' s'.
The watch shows 5 h 50 min
